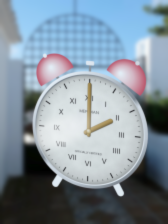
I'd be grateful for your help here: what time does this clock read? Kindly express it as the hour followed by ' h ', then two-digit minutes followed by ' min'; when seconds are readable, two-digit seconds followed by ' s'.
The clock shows 2 h 00 min
